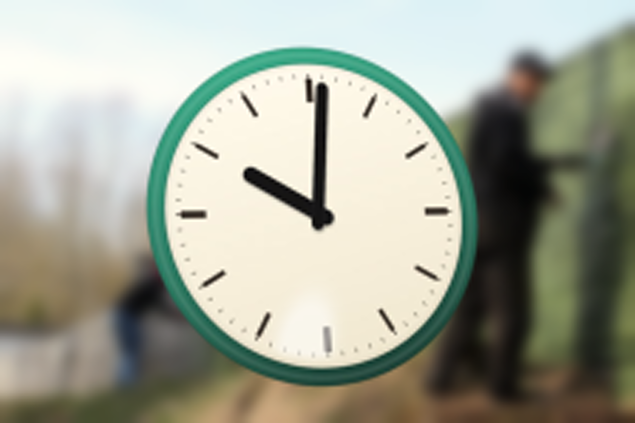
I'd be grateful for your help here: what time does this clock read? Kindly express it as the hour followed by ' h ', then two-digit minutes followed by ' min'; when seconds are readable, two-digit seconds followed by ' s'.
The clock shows 10 h 01 min
